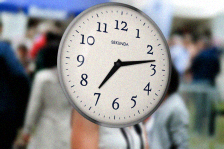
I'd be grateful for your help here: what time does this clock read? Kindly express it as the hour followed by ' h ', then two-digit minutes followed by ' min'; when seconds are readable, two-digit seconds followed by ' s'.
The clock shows 7 h 13 min
